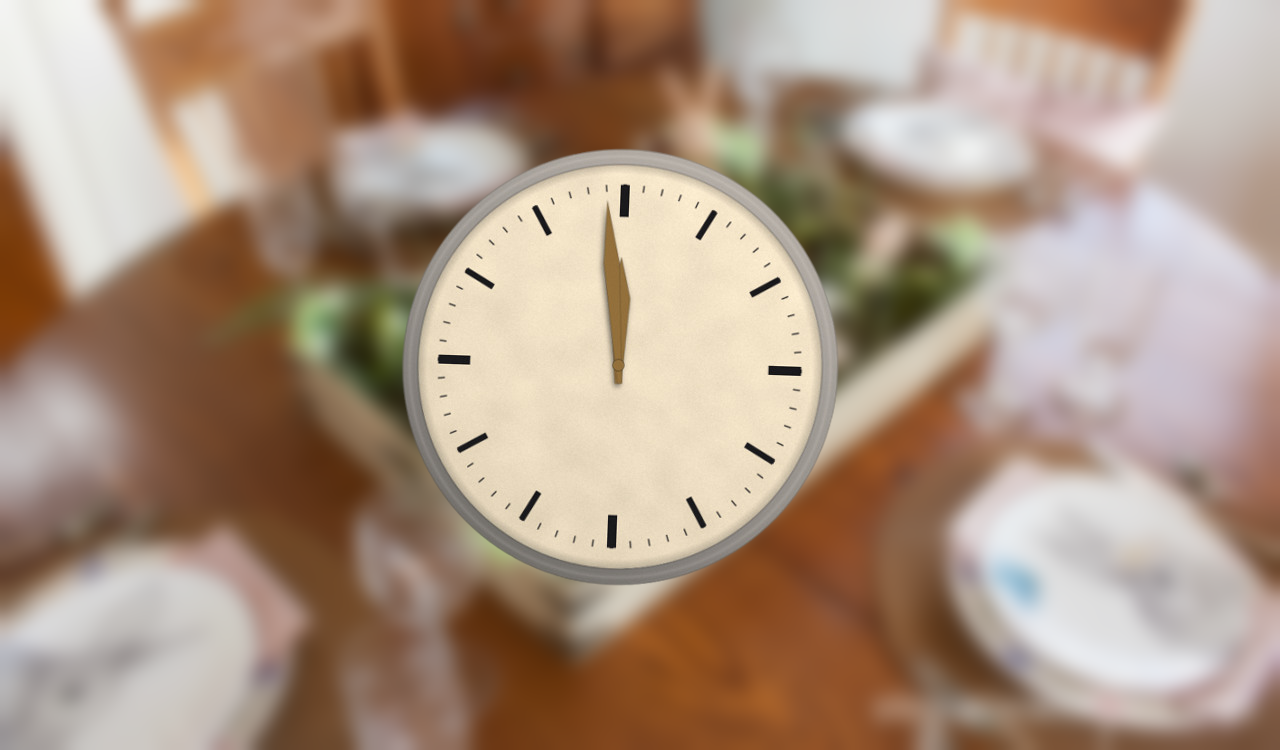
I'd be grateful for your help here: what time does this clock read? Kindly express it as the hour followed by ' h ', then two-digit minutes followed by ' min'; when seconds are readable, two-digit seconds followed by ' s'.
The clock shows 11 h 59 min
